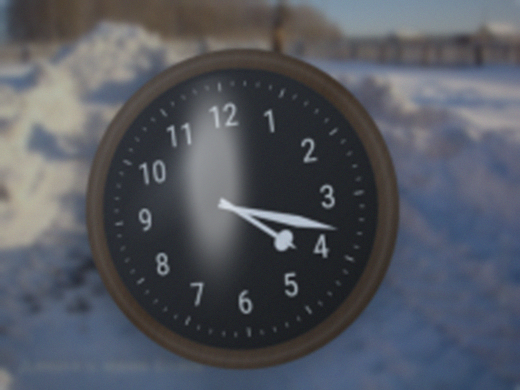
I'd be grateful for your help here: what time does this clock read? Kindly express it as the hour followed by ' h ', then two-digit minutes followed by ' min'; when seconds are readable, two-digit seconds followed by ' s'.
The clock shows 4 h 18 min
